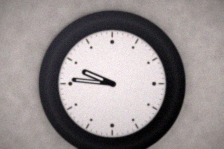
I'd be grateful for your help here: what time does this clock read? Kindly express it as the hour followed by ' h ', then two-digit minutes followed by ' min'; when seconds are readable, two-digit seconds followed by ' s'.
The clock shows 9 h 46 min
